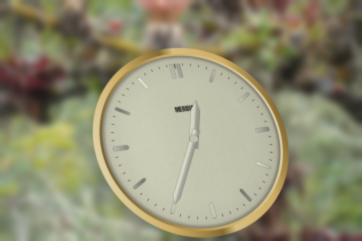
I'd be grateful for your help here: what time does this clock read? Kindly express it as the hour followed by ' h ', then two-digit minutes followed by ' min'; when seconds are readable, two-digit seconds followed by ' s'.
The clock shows 12 h 35 min
